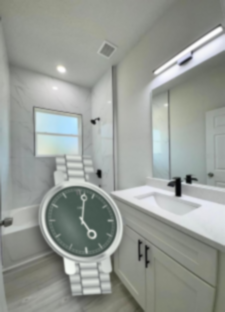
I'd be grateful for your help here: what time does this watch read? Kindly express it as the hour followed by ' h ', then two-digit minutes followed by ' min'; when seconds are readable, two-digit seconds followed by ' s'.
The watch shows 5 h 02 min
